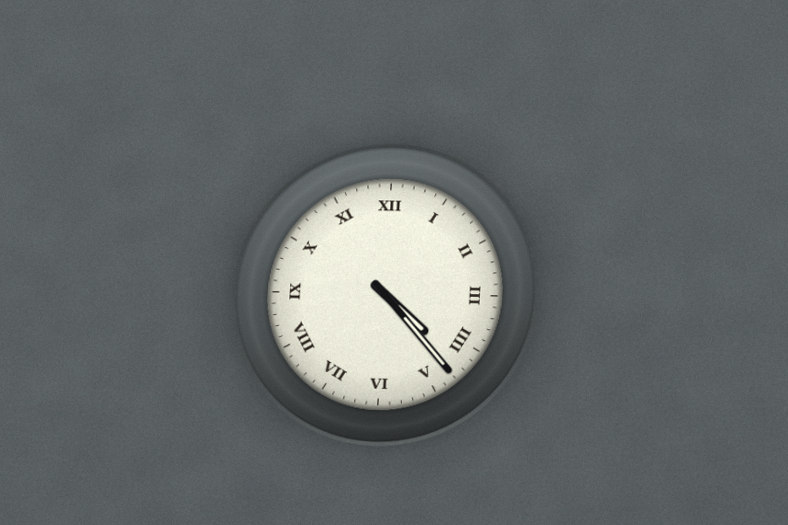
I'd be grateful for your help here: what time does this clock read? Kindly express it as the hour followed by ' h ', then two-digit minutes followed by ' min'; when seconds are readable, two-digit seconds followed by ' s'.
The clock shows 4 h 23 min
